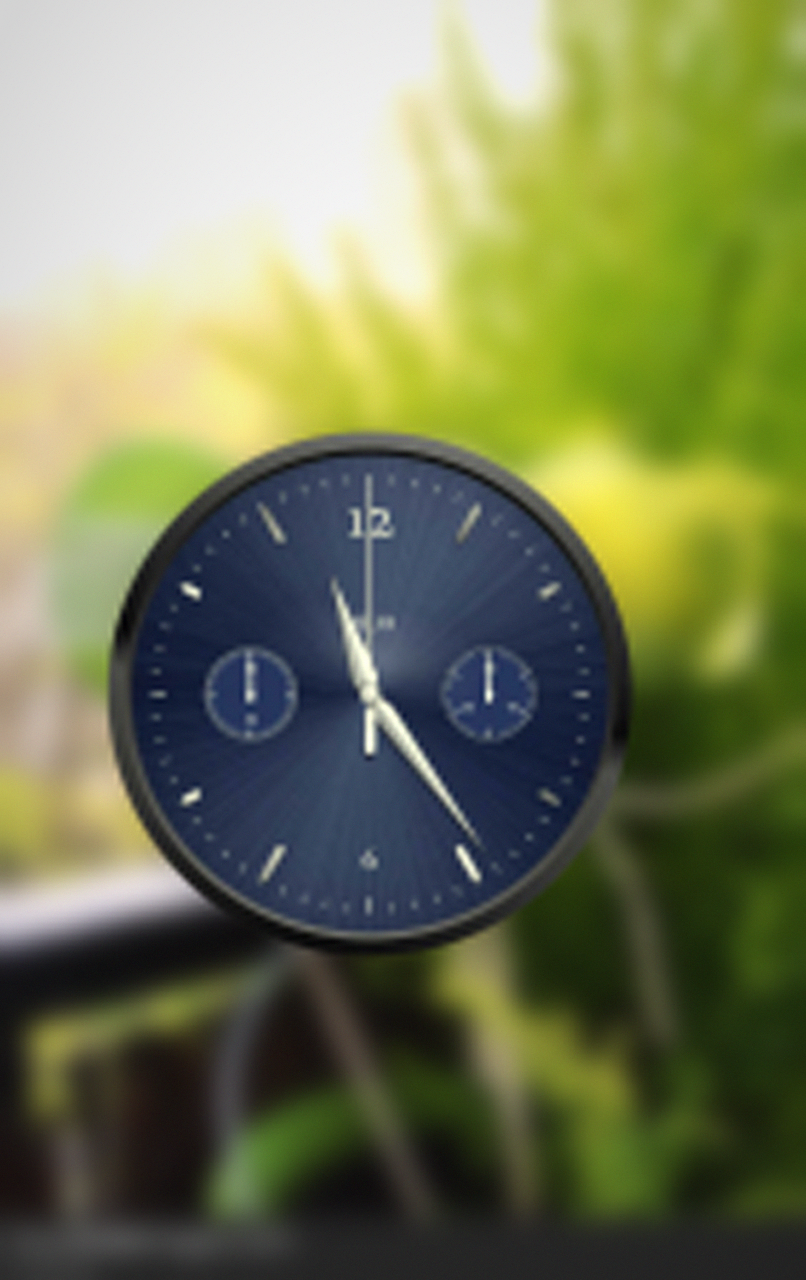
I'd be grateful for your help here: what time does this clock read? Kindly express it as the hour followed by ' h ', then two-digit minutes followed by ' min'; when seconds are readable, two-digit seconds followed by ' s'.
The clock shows 11 h 24 min
